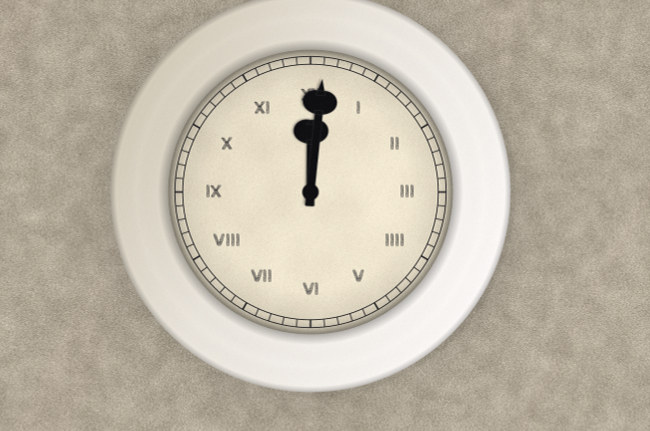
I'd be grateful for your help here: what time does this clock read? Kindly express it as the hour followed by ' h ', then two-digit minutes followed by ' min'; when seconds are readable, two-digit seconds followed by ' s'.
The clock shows 12 h 01 min
